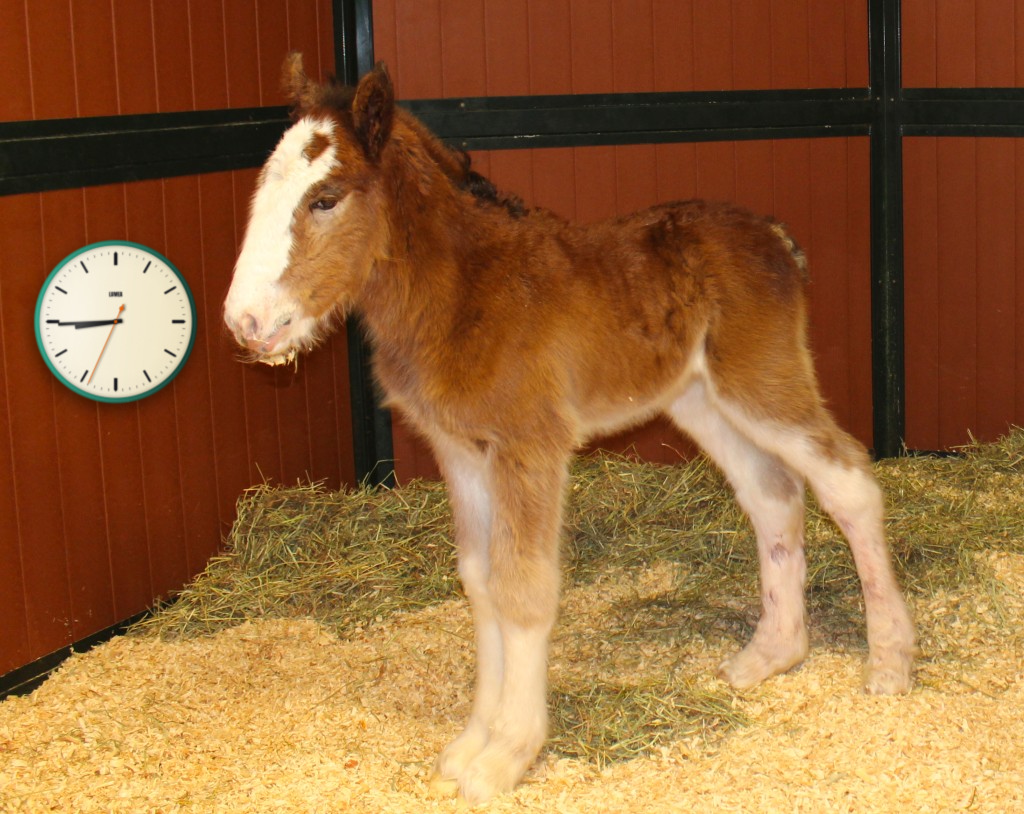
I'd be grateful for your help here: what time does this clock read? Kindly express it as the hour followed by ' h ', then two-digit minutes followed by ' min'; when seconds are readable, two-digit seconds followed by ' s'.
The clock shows 8 h 44 min 34 s
